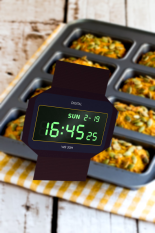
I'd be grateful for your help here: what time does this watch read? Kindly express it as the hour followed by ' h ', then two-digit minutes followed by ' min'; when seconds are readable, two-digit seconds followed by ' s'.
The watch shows 16 h 45 min 25 s
